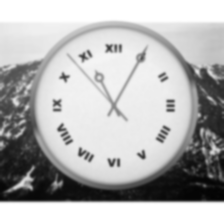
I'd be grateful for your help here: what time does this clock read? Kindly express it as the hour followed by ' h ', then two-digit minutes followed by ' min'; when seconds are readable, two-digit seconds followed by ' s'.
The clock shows 11 h 04 min 53 s
